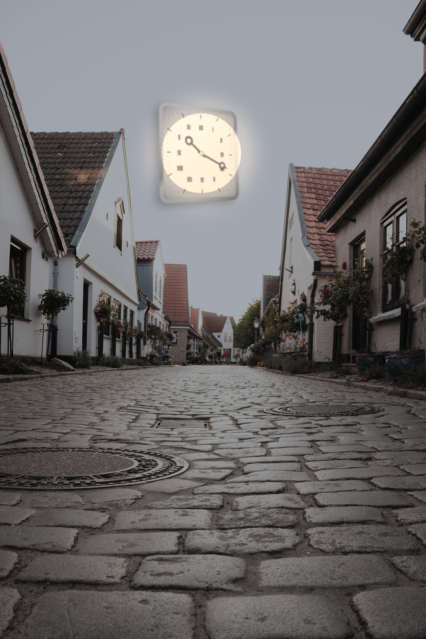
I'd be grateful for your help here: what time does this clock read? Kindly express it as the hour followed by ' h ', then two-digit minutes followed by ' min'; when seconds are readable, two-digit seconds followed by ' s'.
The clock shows 10 h 19 min
